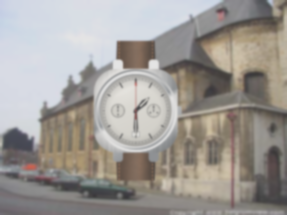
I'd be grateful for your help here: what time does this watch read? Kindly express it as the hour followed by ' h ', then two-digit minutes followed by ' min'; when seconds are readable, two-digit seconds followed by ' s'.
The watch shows 1 h 30 min
